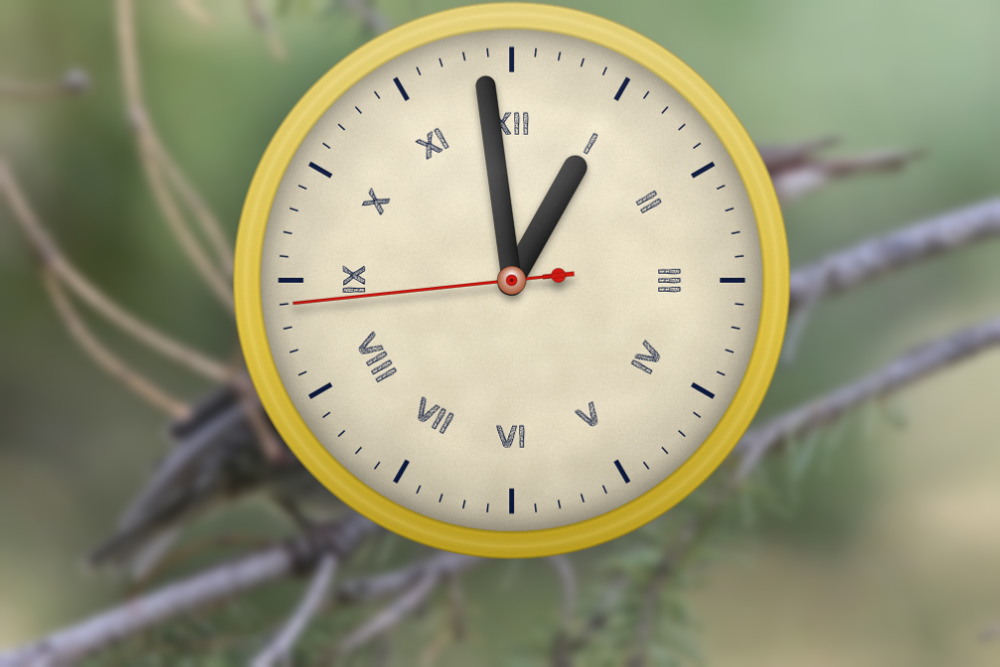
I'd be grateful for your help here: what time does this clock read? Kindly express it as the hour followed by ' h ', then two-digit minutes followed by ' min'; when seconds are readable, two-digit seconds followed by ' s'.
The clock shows 12 h 58 min 44 s
